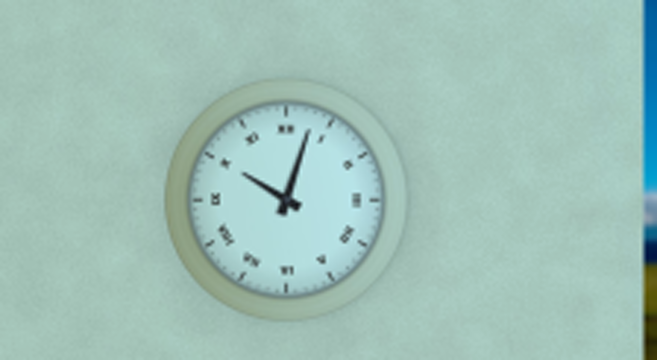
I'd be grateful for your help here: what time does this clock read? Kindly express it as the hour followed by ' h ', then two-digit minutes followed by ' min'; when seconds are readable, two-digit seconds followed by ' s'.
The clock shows 10 h 03 min
